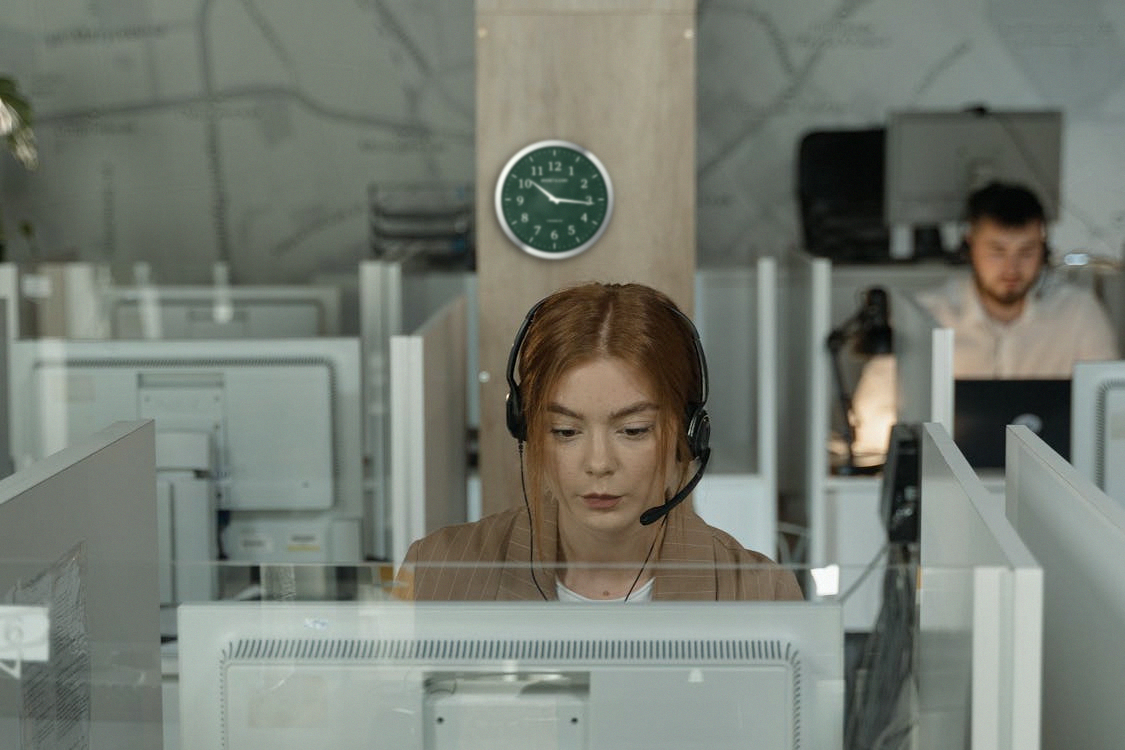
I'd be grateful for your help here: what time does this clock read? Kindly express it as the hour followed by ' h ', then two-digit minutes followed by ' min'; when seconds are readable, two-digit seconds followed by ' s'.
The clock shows 10 h 16 min
